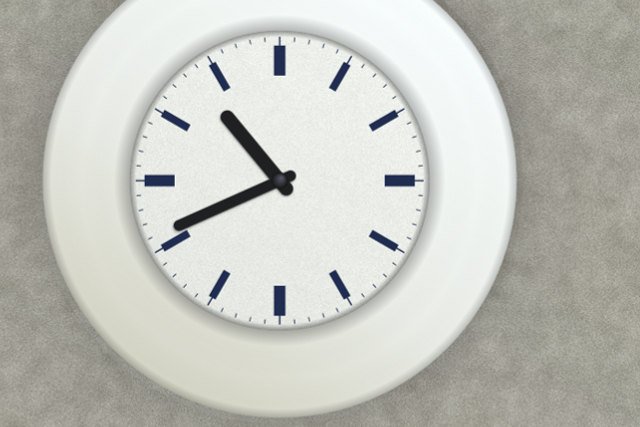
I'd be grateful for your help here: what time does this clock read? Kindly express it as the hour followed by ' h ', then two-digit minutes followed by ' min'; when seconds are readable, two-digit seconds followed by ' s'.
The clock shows 10 h 41 min
